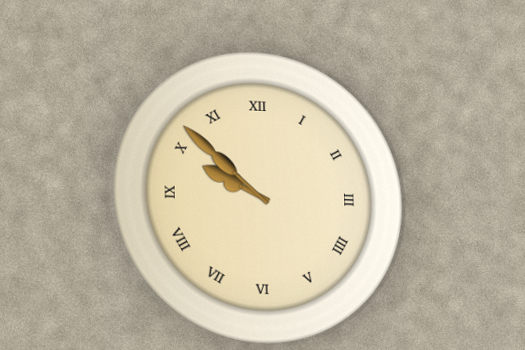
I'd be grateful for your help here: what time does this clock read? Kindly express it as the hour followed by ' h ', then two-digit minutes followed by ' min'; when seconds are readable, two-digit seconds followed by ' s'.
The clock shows 9 h 52 min
